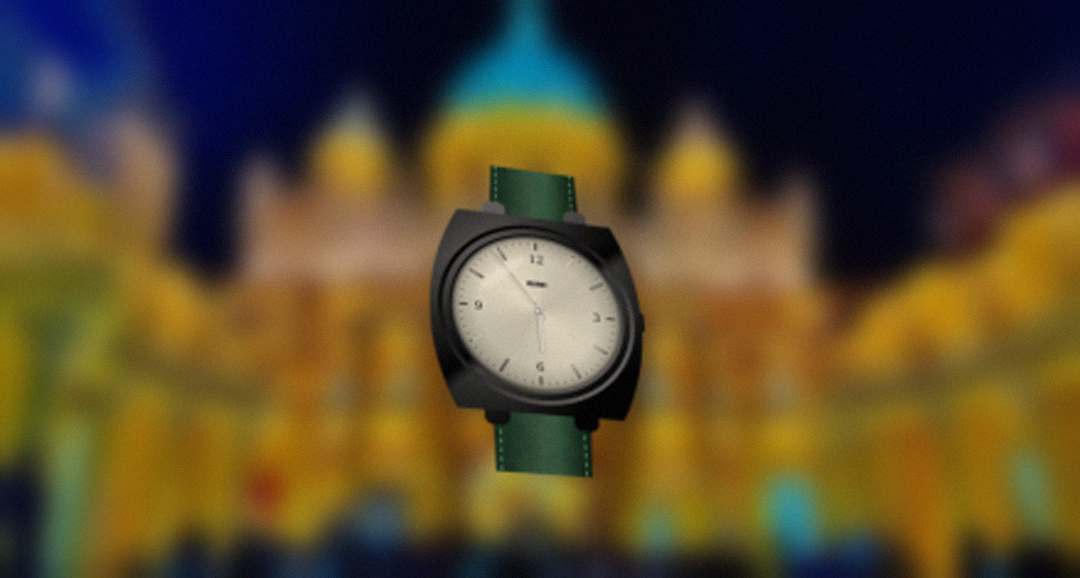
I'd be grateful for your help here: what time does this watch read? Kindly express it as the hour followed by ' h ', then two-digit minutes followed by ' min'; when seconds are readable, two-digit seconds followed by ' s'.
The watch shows 5 h 54 min
